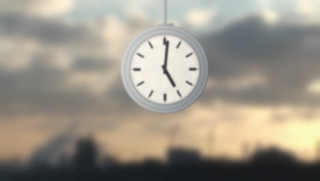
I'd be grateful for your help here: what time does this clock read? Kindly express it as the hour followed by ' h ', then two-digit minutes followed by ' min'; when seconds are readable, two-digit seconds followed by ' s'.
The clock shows 5 h 01 min
